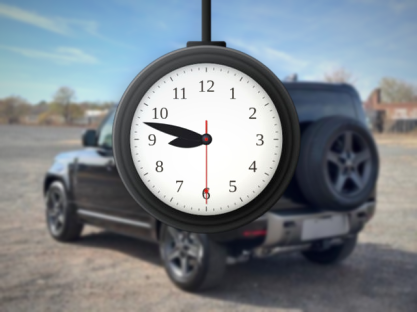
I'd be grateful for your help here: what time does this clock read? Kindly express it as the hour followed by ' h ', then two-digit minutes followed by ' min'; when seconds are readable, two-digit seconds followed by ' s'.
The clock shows 8 h 47 min 30 s
